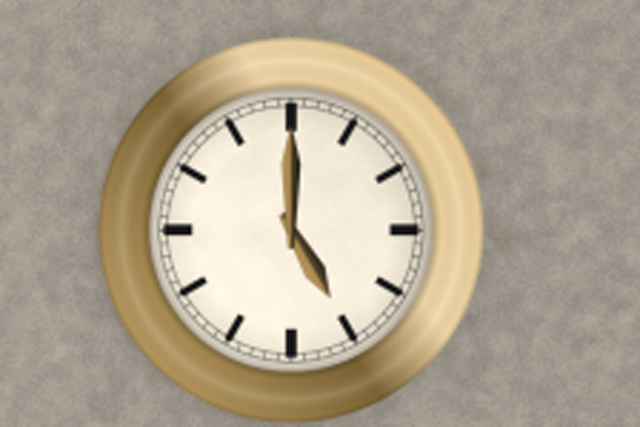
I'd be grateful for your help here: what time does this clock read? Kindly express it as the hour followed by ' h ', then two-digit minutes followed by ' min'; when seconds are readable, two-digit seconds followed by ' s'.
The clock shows 5 h 00 min
